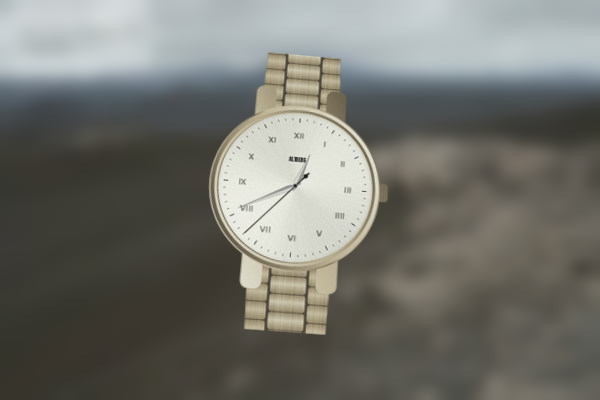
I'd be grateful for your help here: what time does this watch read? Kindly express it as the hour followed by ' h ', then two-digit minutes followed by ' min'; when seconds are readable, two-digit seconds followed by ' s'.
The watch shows 12 h 40 min 37 s
